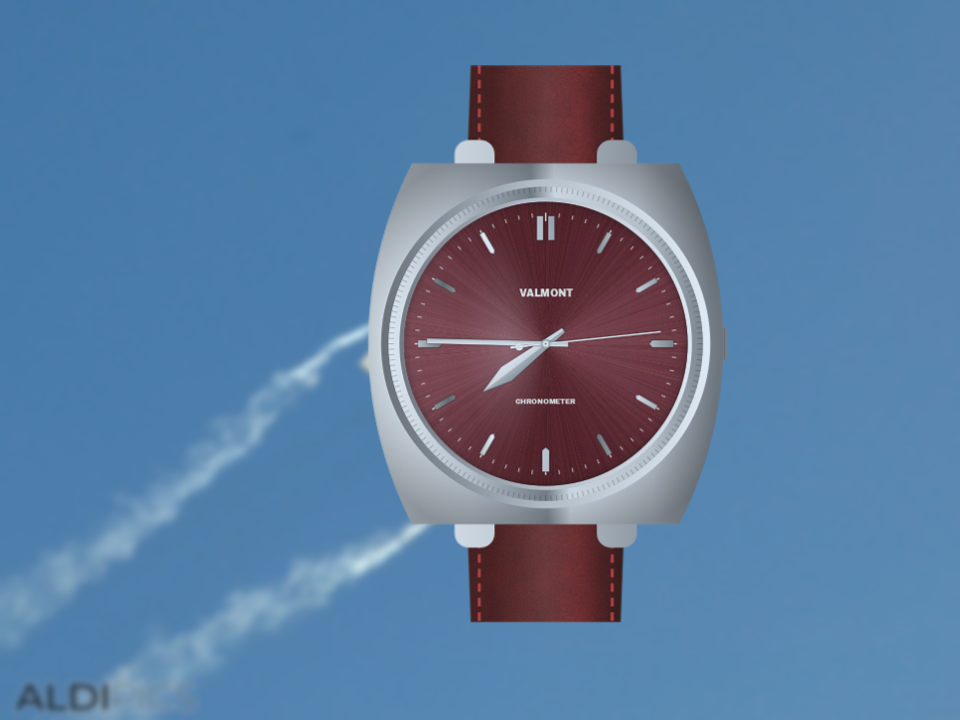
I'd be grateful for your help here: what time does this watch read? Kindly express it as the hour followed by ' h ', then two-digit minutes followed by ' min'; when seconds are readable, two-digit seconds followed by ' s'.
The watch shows 7 h 45 min 14 s
